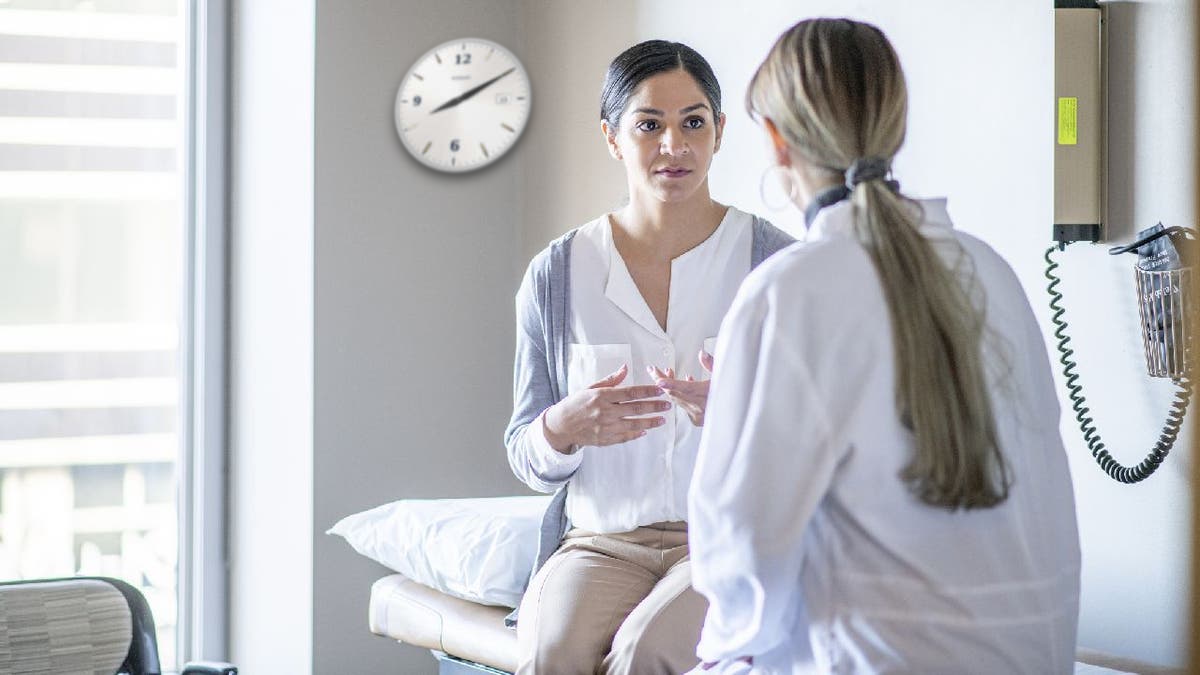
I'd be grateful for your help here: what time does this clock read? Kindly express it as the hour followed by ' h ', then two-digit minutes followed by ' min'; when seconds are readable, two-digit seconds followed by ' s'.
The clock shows 8 h 10 min
